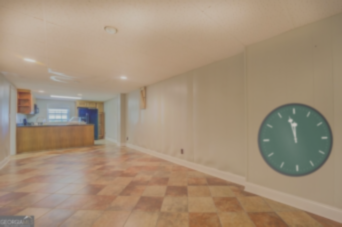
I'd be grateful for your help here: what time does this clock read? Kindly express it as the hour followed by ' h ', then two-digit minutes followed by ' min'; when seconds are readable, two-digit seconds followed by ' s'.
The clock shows 11 h 58 min
